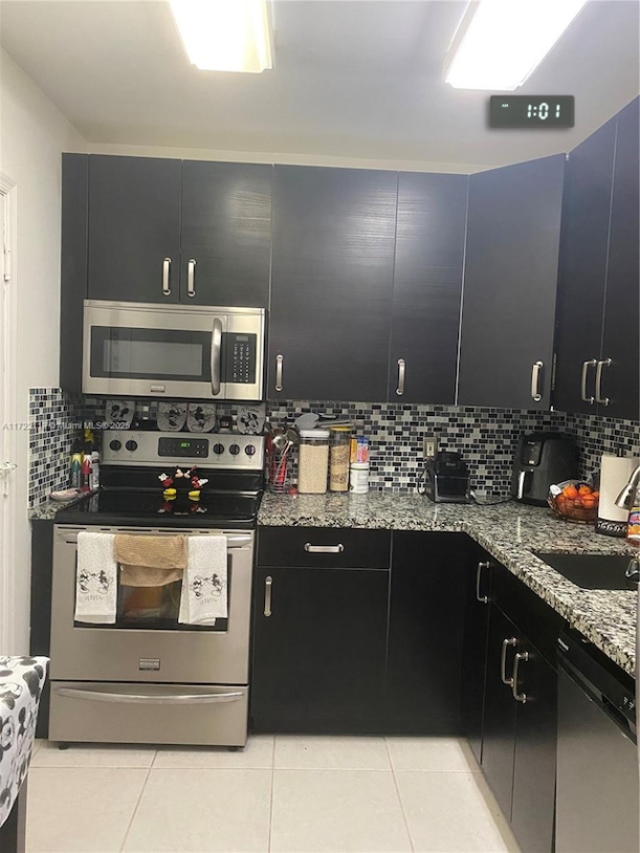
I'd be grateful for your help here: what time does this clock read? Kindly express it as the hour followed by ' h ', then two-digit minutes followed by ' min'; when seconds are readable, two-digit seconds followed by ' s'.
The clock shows 1 h 01 min
